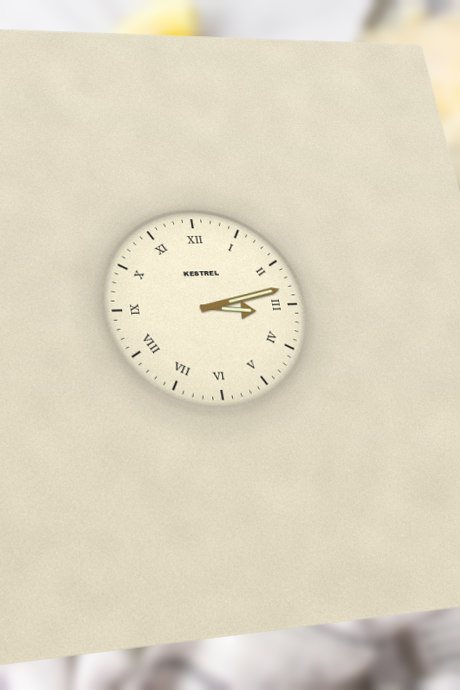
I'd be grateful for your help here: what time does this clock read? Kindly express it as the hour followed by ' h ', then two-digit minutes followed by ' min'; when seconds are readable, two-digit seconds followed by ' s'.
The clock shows 3 h 13 min
